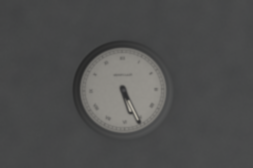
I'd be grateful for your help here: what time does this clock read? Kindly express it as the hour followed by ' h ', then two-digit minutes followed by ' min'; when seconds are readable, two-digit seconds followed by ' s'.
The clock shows 5 h 26 min
